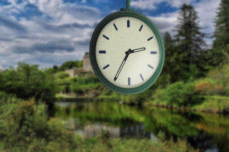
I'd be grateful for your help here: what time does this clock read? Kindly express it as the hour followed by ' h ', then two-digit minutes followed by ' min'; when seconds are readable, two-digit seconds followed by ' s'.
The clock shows 2 h 35 min
